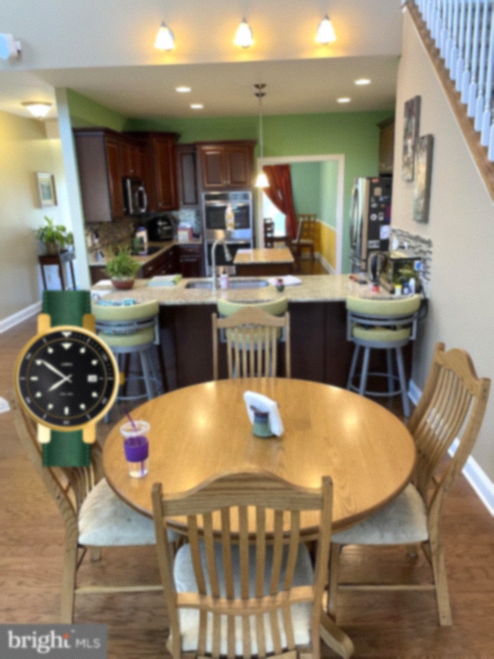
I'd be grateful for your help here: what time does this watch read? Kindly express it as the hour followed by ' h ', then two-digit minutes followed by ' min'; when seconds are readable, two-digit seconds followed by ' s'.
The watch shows 7 h 51 min
